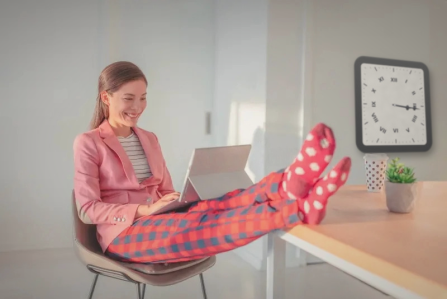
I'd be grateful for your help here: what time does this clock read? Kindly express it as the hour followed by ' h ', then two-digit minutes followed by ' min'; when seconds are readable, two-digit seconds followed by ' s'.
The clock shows 3 h 16 min
